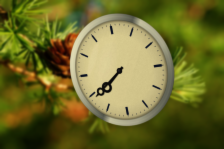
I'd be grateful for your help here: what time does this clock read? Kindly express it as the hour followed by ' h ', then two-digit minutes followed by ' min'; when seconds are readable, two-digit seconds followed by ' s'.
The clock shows 7 h 39 min
